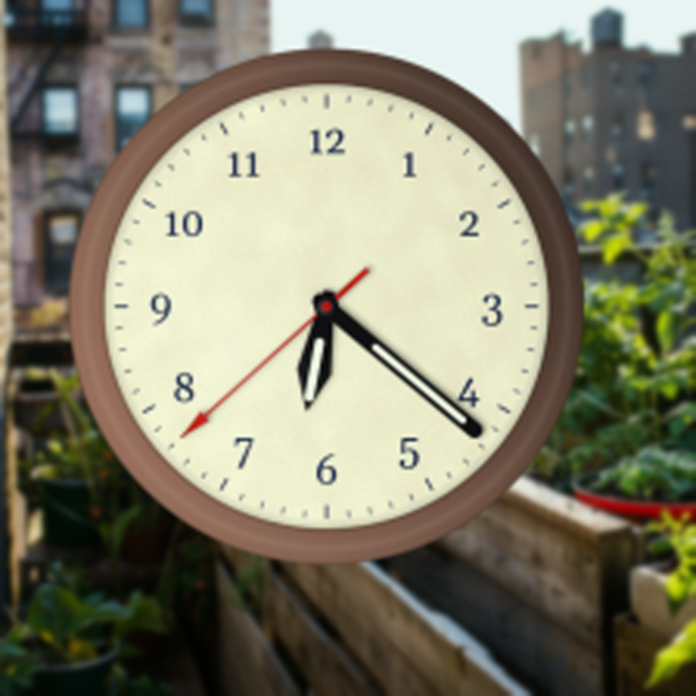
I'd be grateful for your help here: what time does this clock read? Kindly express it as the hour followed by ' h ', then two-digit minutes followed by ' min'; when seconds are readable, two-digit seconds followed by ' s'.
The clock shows 6 h 21 min 38 s
